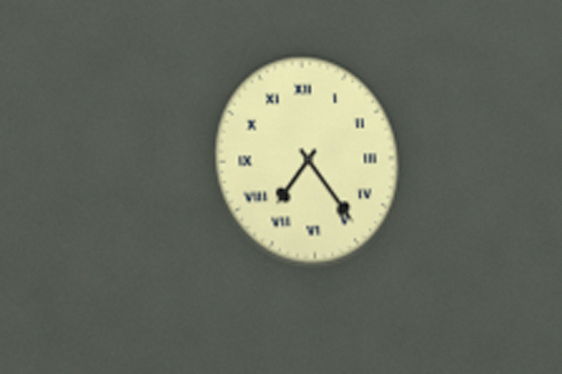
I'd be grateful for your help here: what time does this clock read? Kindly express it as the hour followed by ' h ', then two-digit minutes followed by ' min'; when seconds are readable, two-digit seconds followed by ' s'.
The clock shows 7 h 24 min
